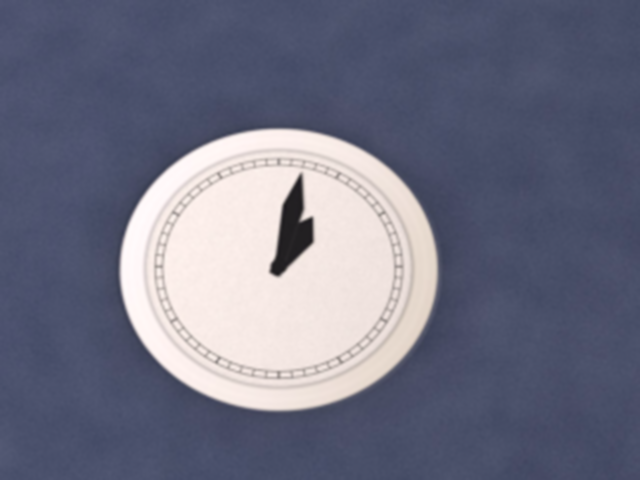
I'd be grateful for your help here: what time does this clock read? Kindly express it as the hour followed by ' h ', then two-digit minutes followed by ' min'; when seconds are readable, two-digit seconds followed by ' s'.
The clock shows 1 h 02 min
